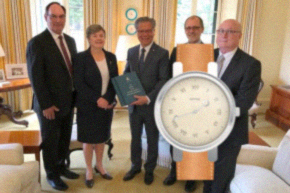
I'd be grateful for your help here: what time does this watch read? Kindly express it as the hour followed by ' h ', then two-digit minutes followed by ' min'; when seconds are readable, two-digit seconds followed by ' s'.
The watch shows 1 h 42 min
